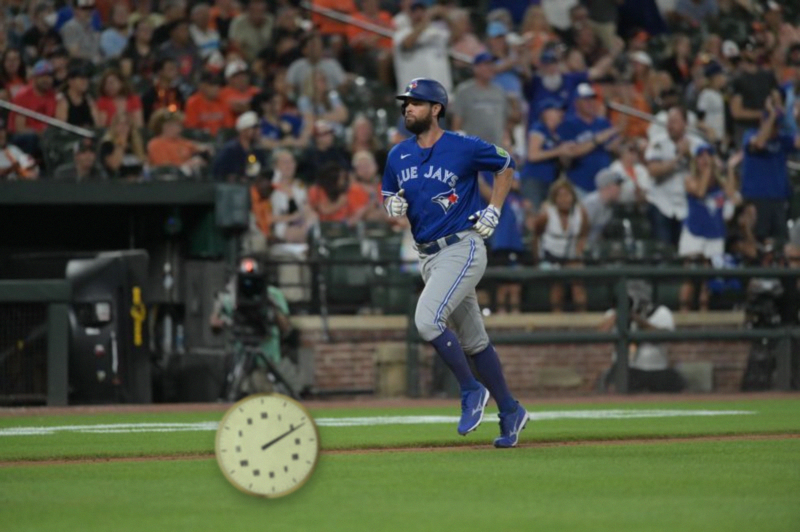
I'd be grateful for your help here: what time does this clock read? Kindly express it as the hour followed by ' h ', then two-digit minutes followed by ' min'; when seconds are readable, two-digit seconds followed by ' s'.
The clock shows 2 h 11 min
